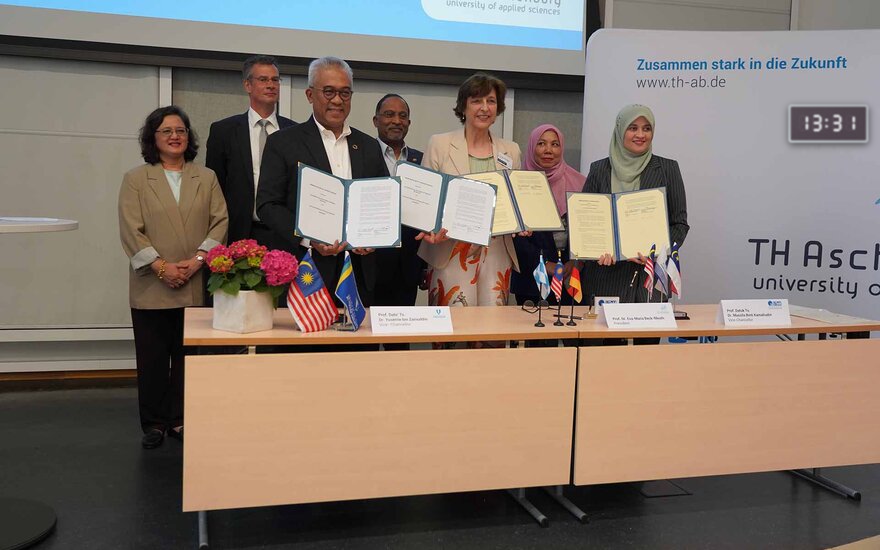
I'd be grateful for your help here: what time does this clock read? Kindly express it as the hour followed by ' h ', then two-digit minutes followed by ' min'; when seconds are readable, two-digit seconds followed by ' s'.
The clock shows 13 h 31 min
